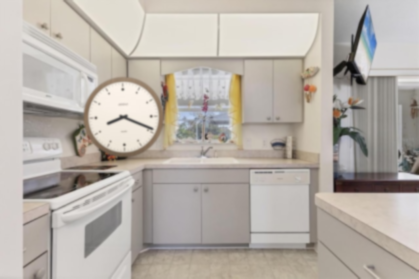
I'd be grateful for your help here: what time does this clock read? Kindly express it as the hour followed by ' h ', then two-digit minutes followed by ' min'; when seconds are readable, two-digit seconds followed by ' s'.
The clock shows 8 h 19 min
